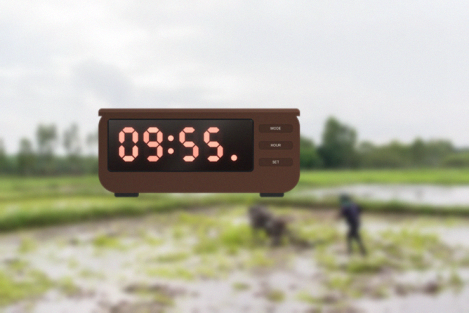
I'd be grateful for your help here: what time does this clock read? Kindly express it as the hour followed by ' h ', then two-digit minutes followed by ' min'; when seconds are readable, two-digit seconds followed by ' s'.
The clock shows 9 h 55 min
